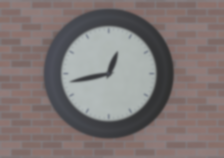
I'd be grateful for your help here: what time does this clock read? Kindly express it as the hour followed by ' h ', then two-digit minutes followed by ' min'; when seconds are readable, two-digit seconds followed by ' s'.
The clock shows 12 h 43 min
